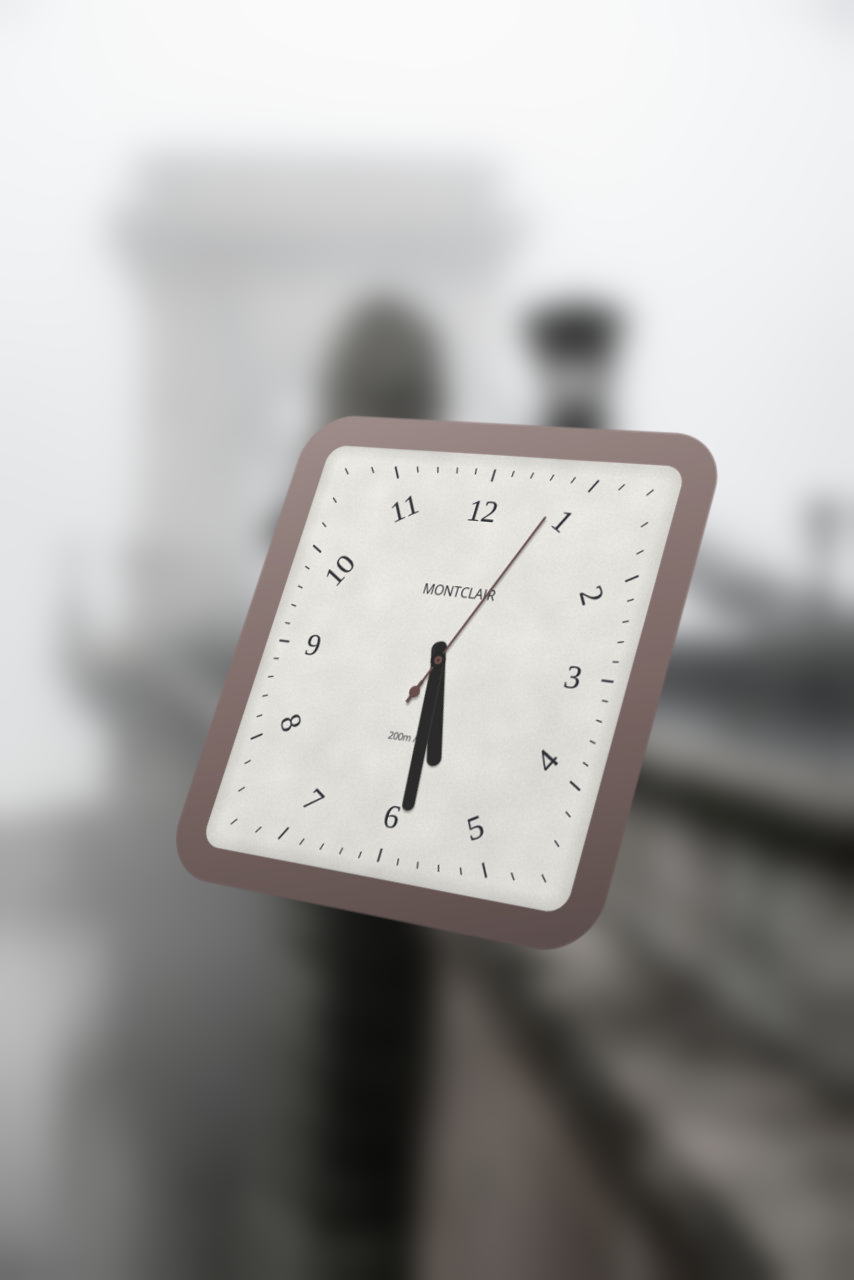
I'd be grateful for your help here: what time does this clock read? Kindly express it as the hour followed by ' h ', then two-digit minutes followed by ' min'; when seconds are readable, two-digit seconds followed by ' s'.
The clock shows 5 h 29 min 04 s
